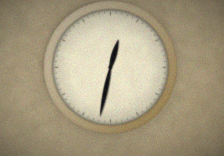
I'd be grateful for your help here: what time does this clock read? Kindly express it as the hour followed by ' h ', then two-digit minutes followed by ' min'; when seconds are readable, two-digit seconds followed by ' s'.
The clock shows 12 h 32 min
